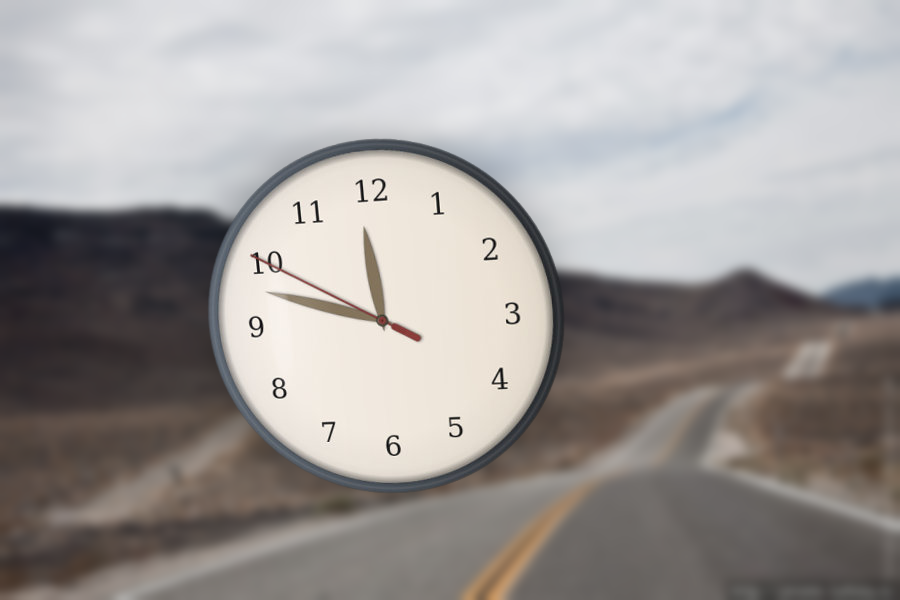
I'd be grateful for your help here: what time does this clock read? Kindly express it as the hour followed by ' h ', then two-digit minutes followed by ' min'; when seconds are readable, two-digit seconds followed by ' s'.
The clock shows 11 h 47 min 50 s
